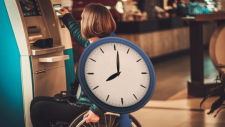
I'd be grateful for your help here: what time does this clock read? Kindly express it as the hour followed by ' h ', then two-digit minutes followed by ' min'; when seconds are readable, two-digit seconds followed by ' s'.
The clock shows 8 h 01 min
